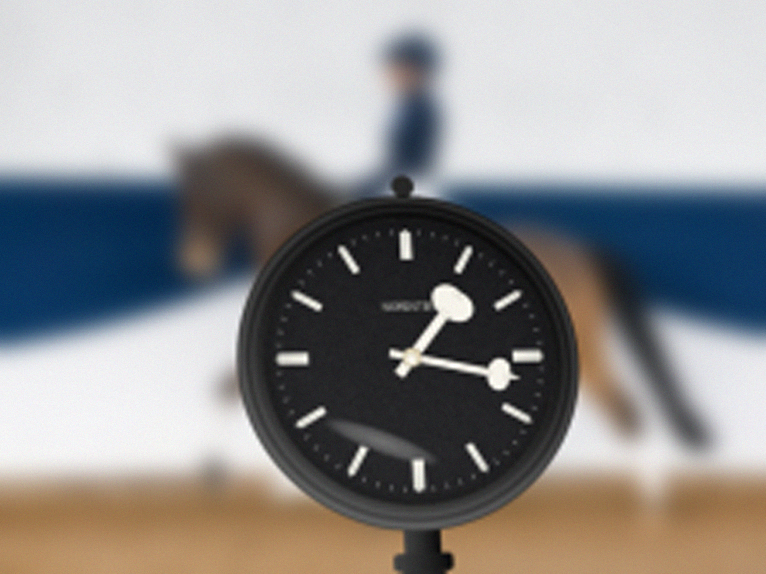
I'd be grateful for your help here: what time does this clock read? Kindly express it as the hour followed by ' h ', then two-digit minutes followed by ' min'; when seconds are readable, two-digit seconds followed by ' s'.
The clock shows 1 h 17 min
